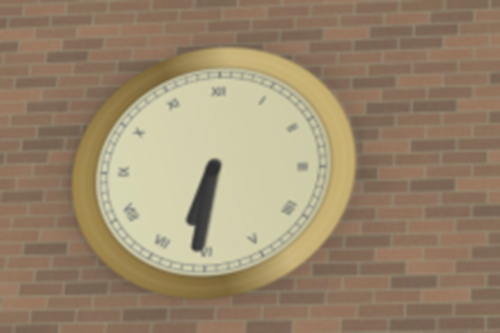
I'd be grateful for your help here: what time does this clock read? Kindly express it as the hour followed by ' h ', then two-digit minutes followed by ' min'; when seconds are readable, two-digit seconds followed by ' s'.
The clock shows 6 h 31 min
